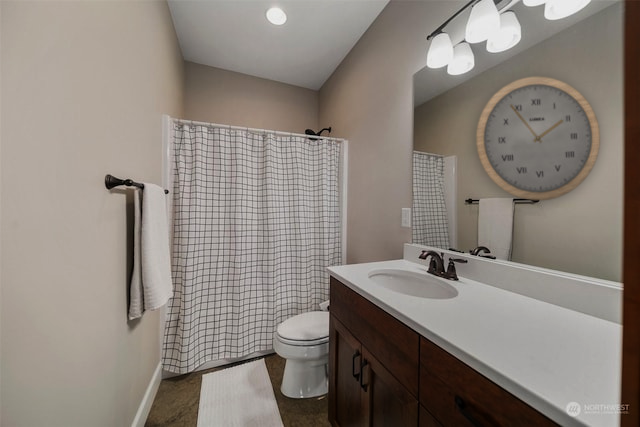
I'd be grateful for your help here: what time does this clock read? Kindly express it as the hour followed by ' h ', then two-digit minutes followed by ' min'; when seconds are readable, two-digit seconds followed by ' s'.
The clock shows 1 h 54 min
